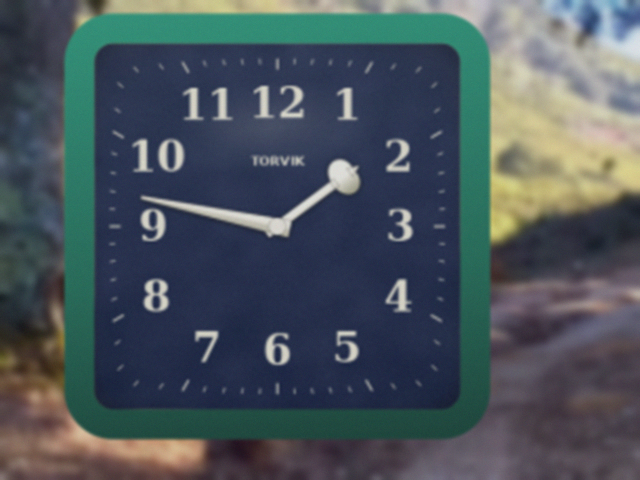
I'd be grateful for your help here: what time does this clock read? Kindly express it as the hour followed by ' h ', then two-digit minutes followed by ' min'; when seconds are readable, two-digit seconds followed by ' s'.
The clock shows 1 h 47 min
